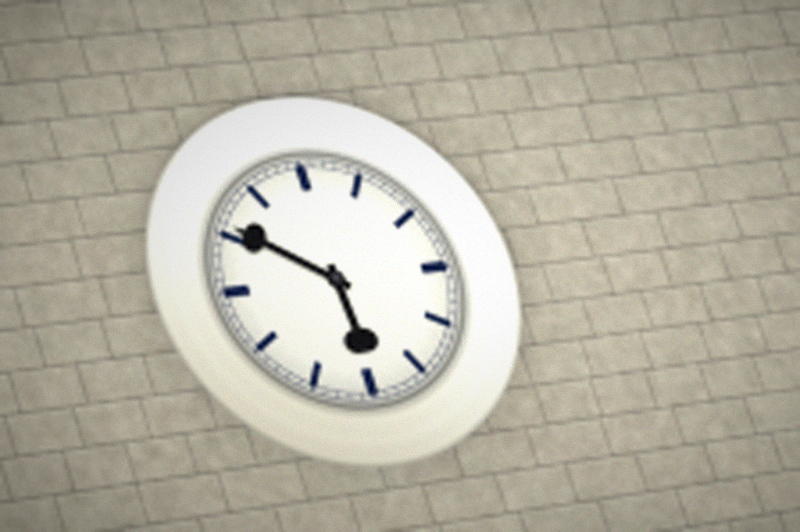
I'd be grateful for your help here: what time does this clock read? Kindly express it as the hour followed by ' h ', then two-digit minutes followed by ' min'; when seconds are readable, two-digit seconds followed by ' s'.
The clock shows 5 h 51 min
